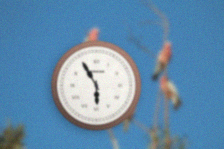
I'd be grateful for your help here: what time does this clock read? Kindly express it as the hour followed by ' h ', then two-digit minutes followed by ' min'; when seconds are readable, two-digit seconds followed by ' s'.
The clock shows 5 h 55 min
